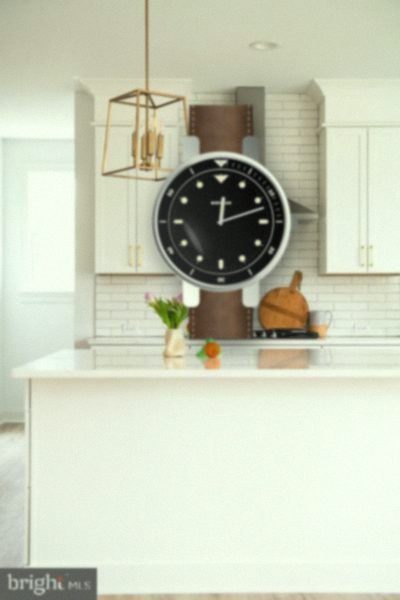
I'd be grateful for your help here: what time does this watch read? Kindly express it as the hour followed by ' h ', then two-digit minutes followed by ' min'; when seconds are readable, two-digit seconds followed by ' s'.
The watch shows 12 h 12 min
